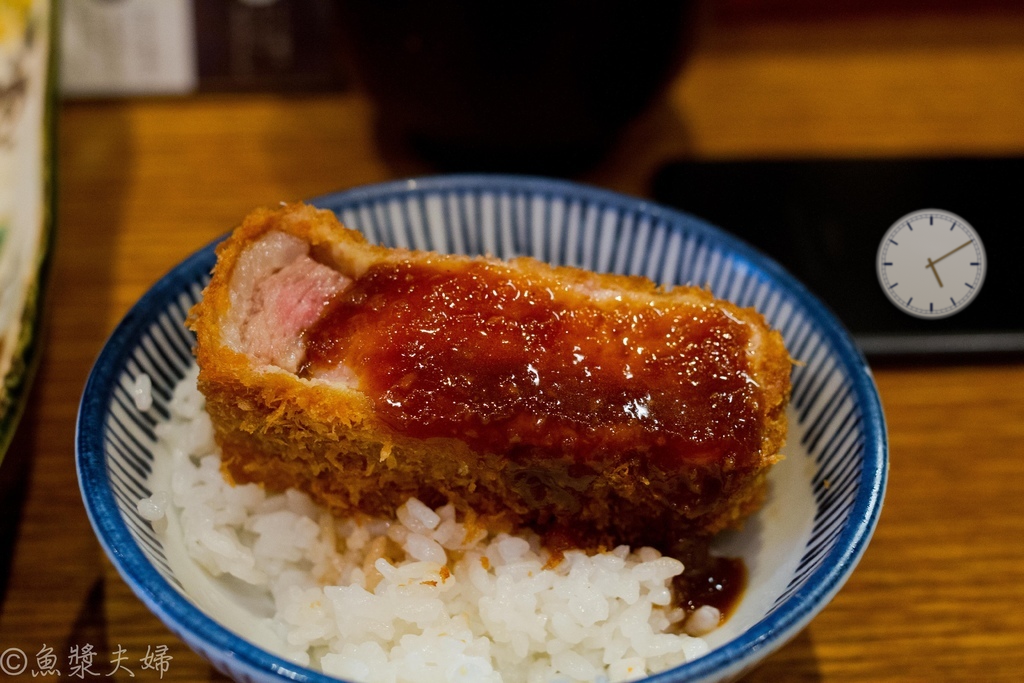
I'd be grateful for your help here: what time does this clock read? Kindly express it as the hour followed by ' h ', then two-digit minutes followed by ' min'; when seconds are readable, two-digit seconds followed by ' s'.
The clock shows 5 h 10 min
